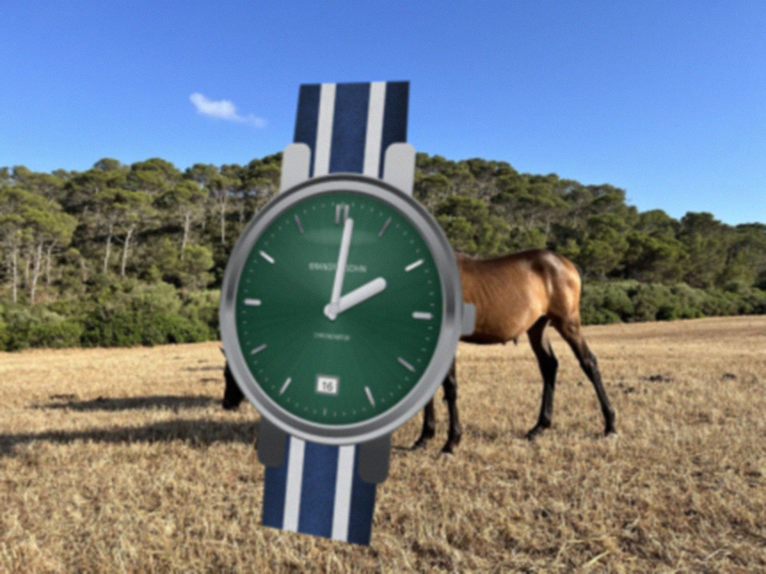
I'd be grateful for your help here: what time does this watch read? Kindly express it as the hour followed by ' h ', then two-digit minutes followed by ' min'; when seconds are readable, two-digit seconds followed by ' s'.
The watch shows 2 h 01 min
